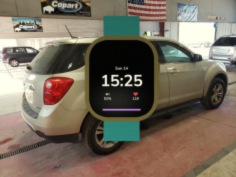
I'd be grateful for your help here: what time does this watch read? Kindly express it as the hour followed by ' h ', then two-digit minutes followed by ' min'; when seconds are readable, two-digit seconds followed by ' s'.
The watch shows 15 h 25 min
